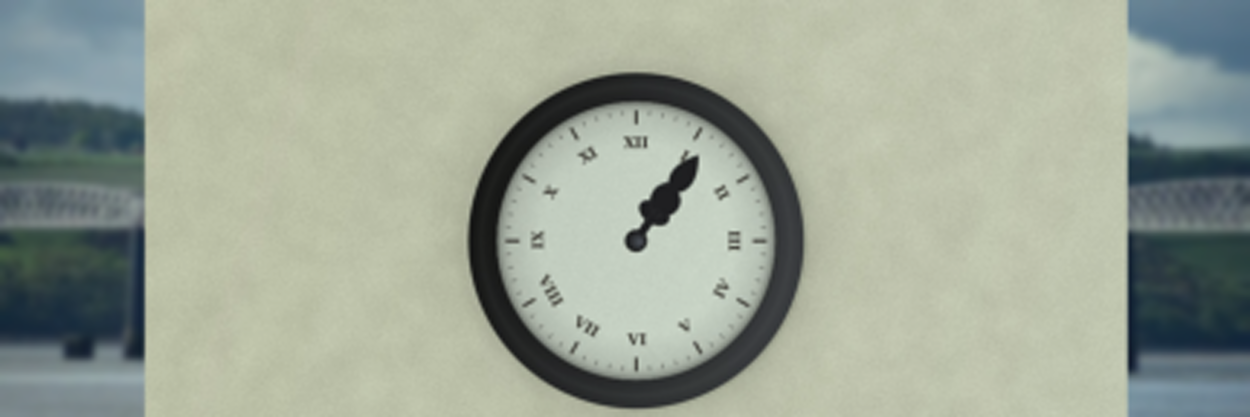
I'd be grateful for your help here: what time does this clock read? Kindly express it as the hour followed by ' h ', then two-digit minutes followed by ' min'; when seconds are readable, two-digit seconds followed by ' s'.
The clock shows 1 h 06 min
